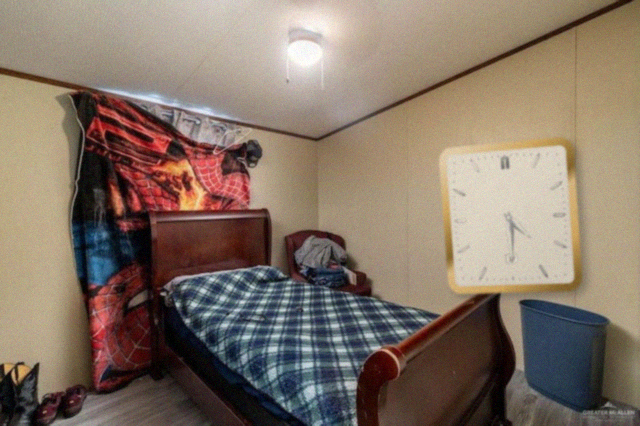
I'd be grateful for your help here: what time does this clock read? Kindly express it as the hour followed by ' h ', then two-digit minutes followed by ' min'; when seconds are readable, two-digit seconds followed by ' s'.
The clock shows 4 h 30 min
